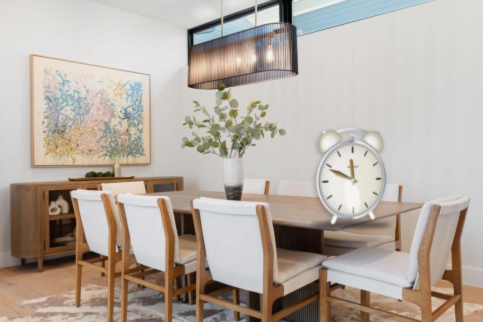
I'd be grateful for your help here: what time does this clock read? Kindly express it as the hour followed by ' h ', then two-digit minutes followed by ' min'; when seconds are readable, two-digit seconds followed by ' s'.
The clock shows 11 h 49 min
